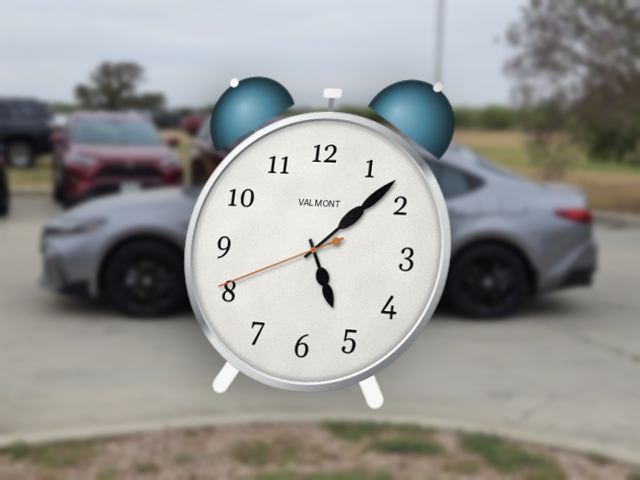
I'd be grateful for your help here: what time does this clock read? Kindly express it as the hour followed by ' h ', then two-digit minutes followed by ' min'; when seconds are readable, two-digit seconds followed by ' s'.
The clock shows 5 h 07 min 41 s
